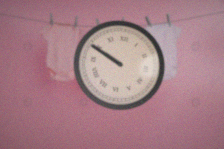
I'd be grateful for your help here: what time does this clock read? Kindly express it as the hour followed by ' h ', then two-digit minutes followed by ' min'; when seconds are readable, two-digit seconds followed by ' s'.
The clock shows 9 h 49 min
